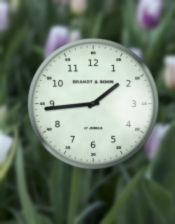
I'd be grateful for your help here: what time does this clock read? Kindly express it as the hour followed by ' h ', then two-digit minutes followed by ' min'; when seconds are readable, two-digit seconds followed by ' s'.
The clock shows 1 h 44 min
